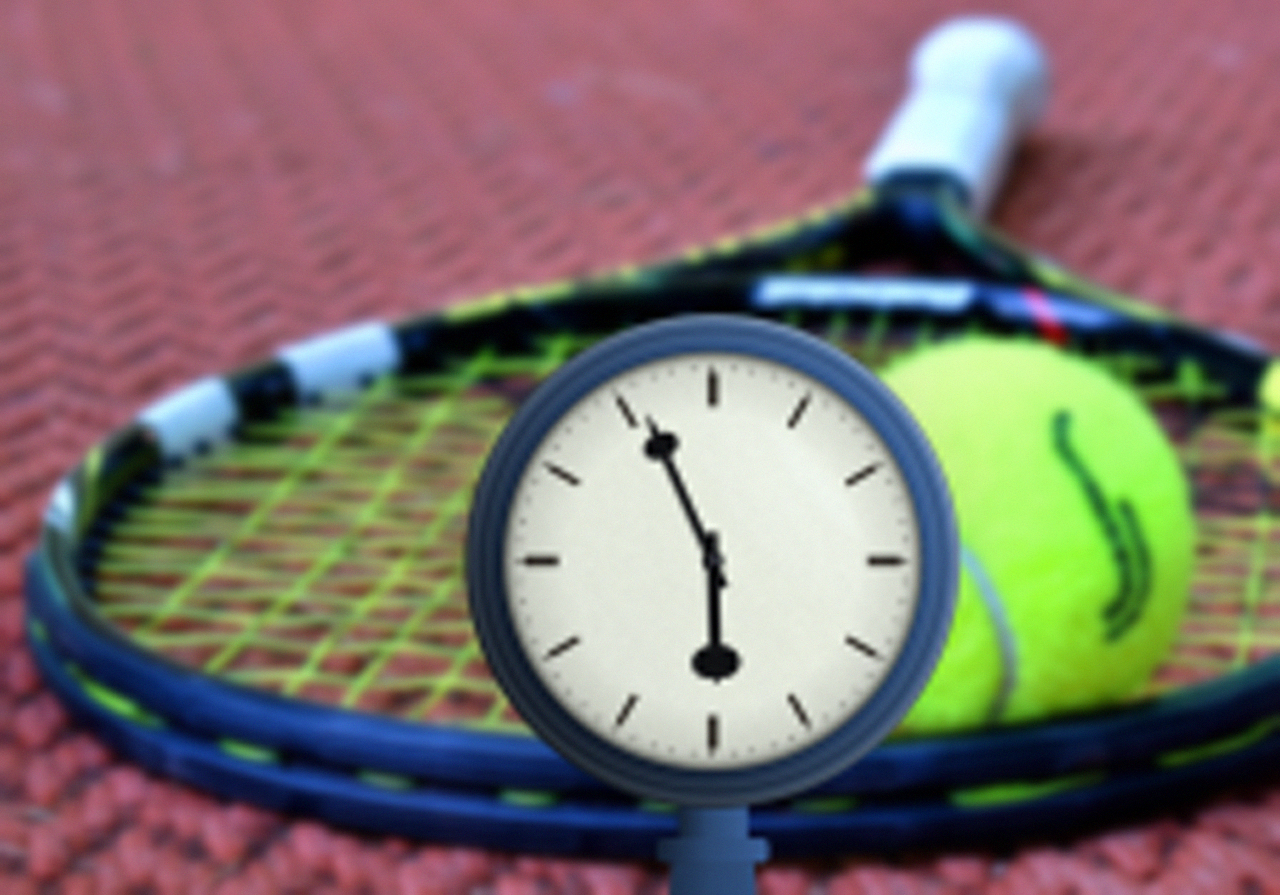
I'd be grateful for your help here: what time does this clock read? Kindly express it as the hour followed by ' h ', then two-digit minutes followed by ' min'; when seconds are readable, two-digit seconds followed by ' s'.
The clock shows 5 h 56 min
